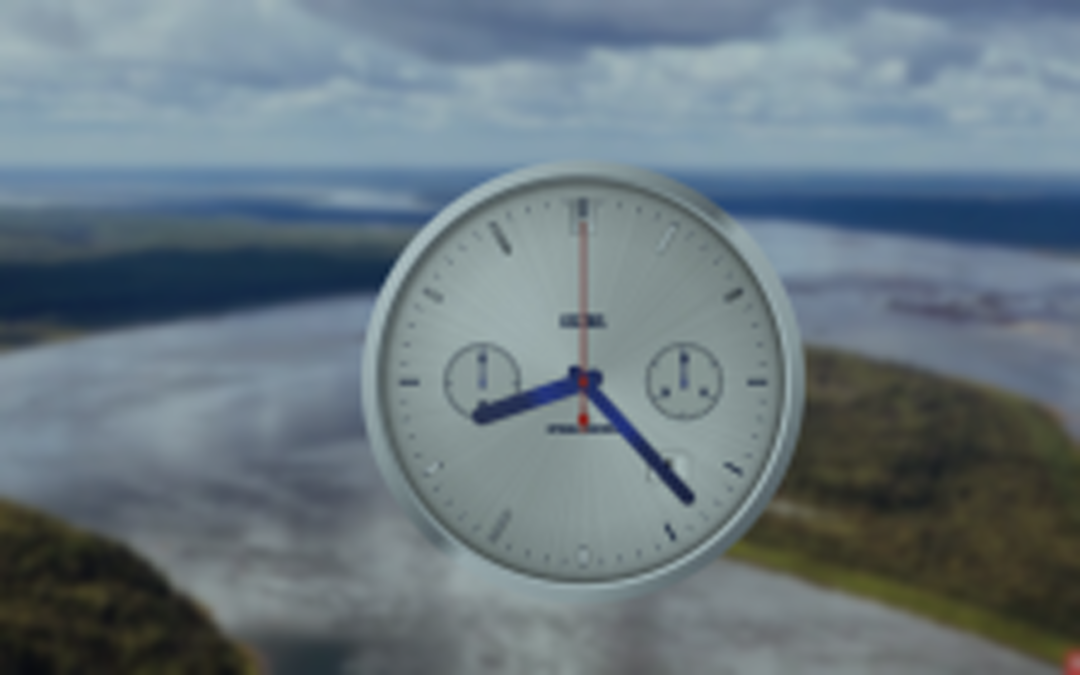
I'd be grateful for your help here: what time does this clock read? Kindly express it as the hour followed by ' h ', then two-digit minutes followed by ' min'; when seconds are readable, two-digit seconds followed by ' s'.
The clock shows 8 h 23 min
